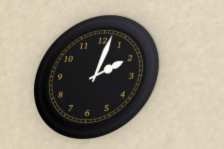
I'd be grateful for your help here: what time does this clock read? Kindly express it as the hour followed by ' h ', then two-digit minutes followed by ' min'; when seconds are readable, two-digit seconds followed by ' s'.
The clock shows 2 h 02 min
